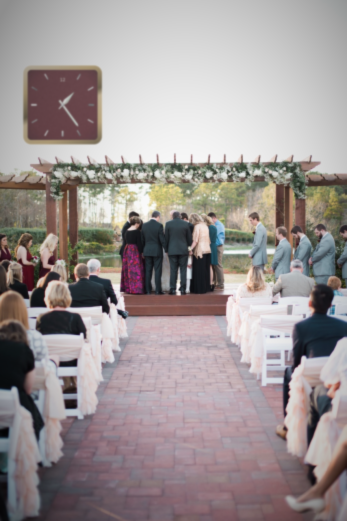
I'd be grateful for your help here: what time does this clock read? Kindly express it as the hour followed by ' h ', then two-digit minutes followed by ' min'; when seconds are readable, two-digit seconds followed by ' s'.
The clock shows 1 h 24 min
